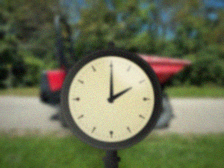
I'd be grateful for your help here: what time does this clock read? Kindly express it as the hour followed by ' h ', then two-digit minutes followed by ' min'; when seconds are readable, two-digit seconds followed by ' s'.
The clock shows 2 h 00 min
